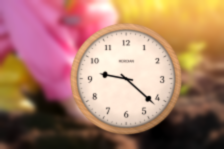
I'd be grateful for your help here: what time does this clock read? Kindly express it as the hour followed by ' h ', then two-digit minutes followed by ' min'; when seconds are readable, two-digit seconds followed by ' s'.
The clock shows 9 h 22 min
